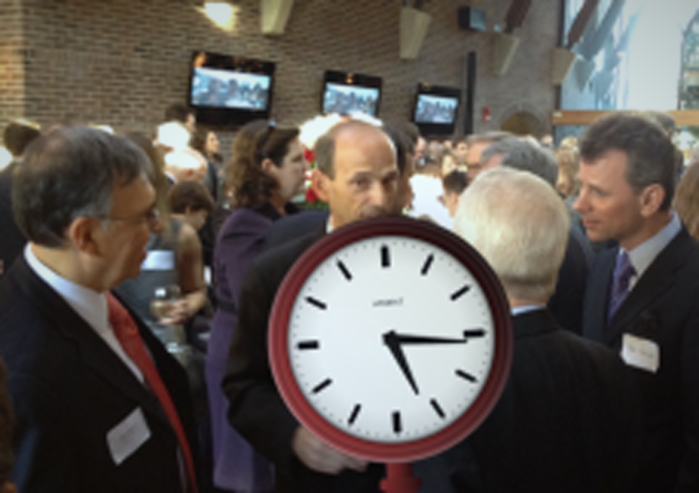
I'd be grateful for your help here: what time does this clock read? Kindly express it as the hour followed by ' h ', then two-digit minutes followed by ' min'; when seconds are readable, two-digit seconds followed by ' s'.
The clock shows 5 h 16 min
